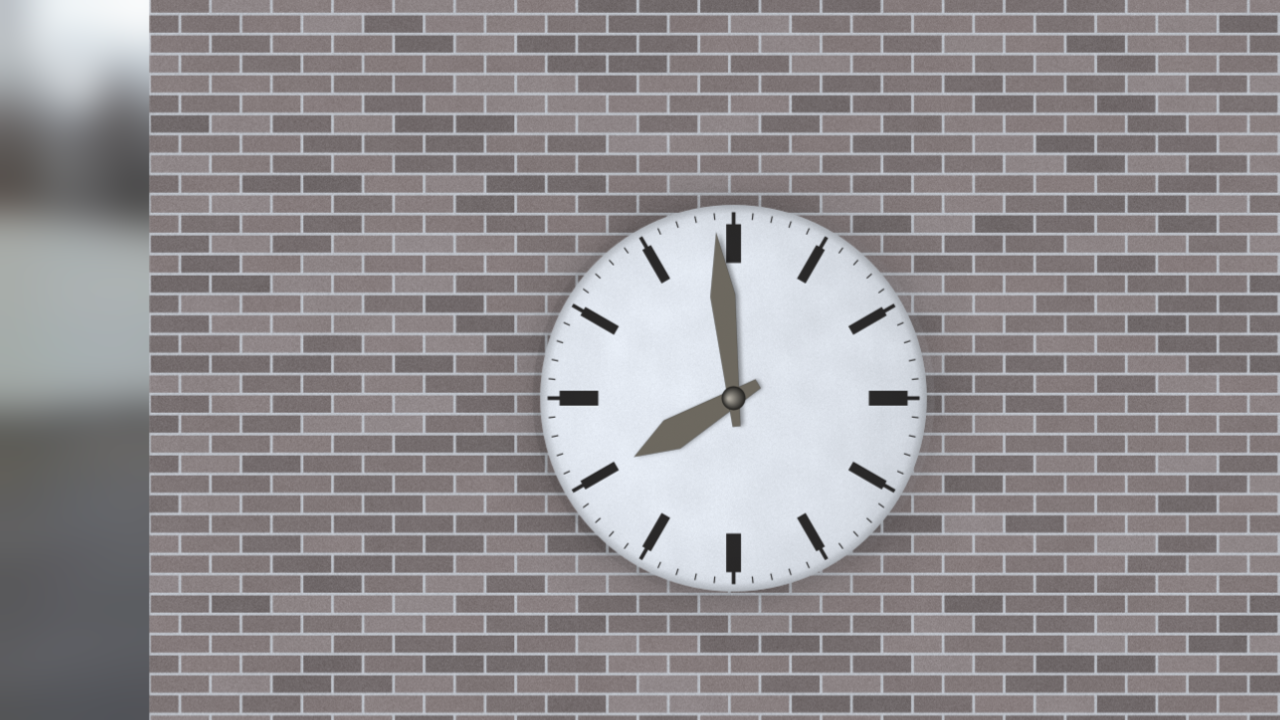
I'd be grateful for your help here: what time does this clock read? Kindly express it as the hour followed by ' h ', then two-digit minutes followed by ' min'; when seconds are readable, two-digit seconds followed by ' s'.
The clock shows 7 h 59 min
